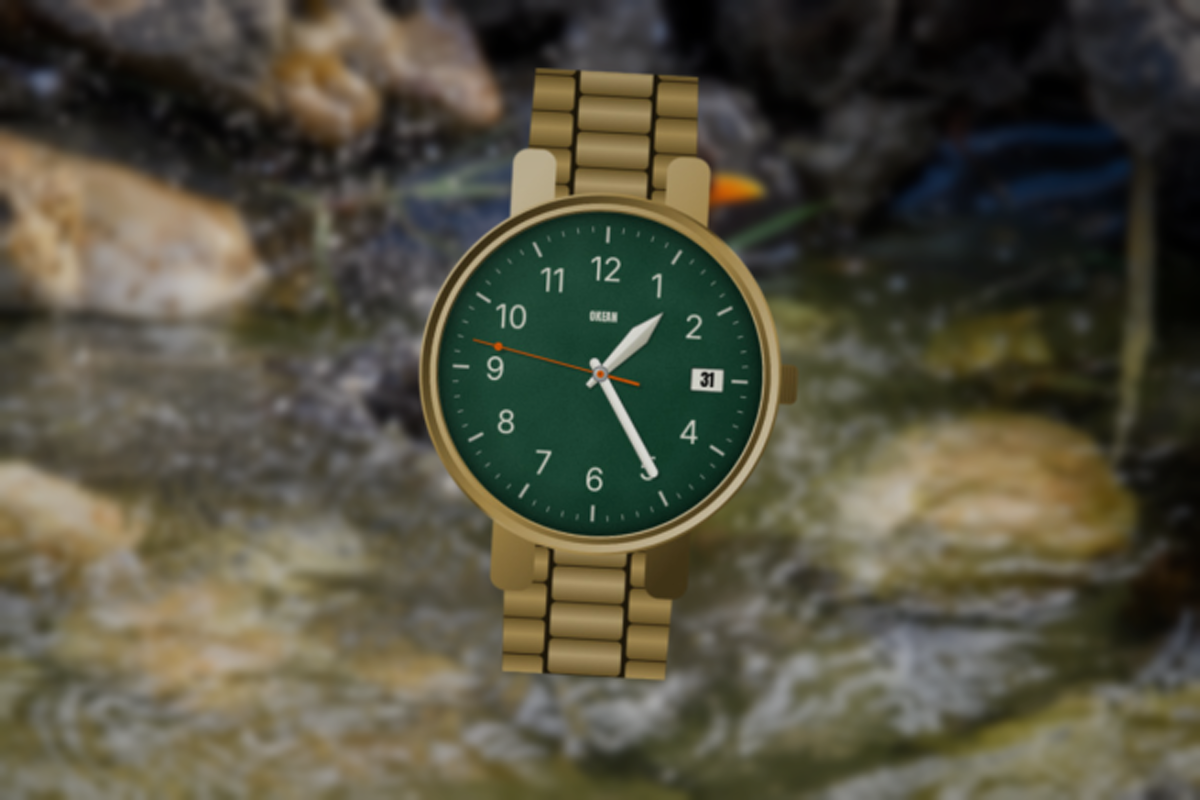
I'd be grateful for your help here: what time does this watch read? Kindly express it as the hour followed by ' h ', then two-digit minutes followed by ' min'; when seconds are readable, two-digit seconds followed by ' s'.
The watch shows 1 h 24 min 47 s
